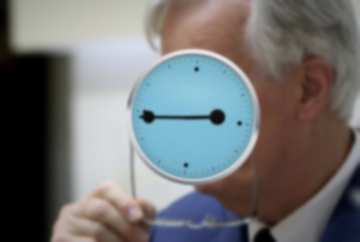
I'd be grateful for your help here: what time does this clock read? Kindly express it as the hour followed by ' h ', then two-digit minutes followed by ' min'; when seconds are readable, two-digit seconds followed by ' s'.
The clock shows 2 h 44 min
